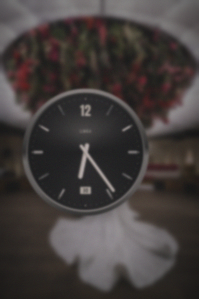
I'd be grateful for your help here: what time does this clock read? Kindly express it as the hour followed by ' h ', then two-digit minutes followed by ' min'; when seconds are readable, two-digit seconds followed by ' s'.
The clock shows 6 h 24 min
